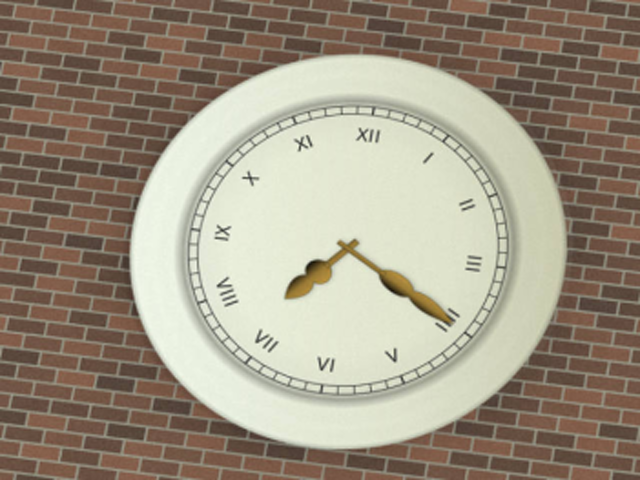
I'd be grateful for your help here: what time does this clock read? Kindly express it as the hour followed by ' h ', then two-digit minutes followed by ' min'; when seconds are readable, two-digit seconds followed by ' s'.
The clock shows 7 h 20 min
